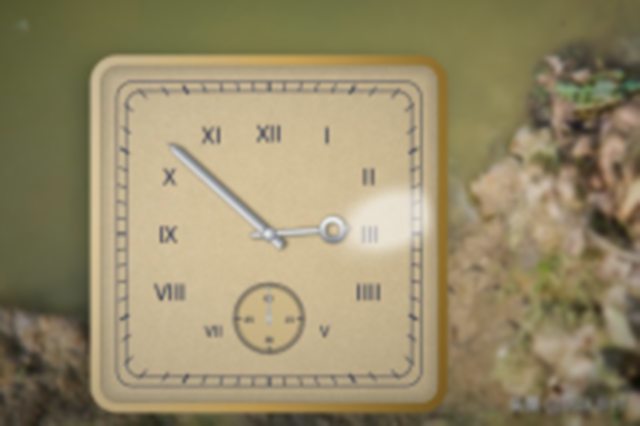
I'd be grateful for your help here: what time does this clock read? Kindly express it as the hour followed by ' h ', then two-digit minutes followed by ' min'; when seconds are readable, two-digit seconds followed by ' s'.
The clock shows 2 h 52 min
